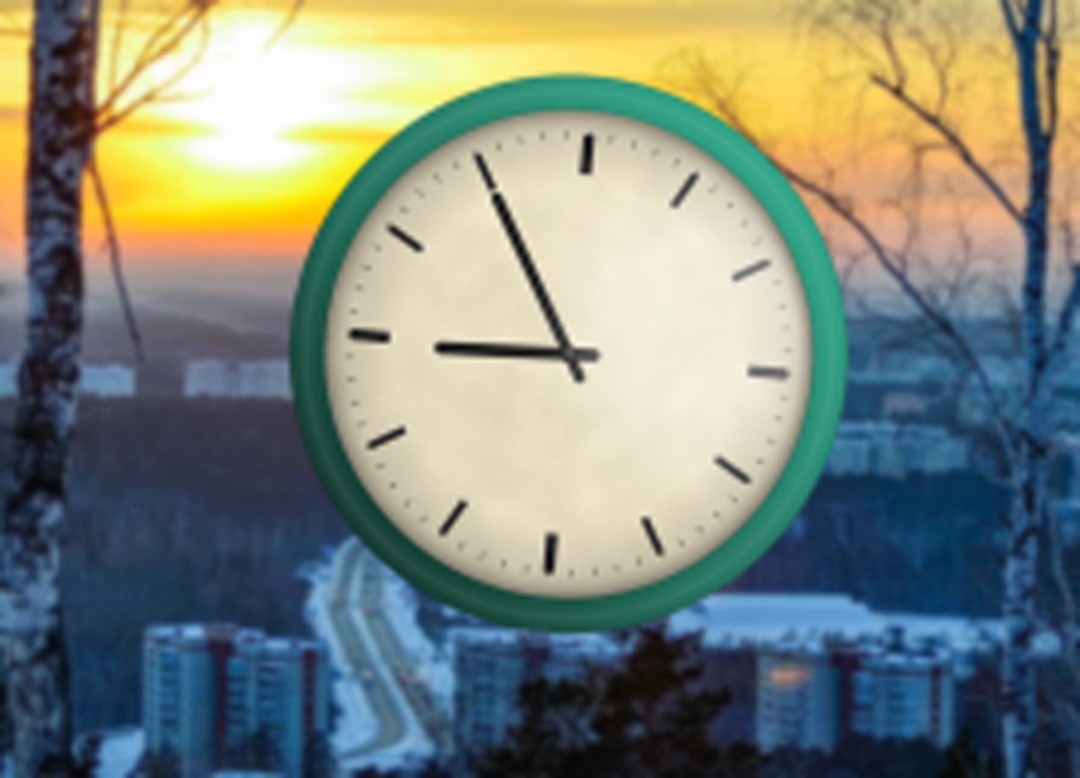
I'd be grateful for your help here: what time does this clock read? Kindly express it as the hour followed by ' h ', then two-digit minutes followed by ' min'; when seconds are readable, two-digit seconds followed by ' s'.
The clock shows 8 h 55 min
